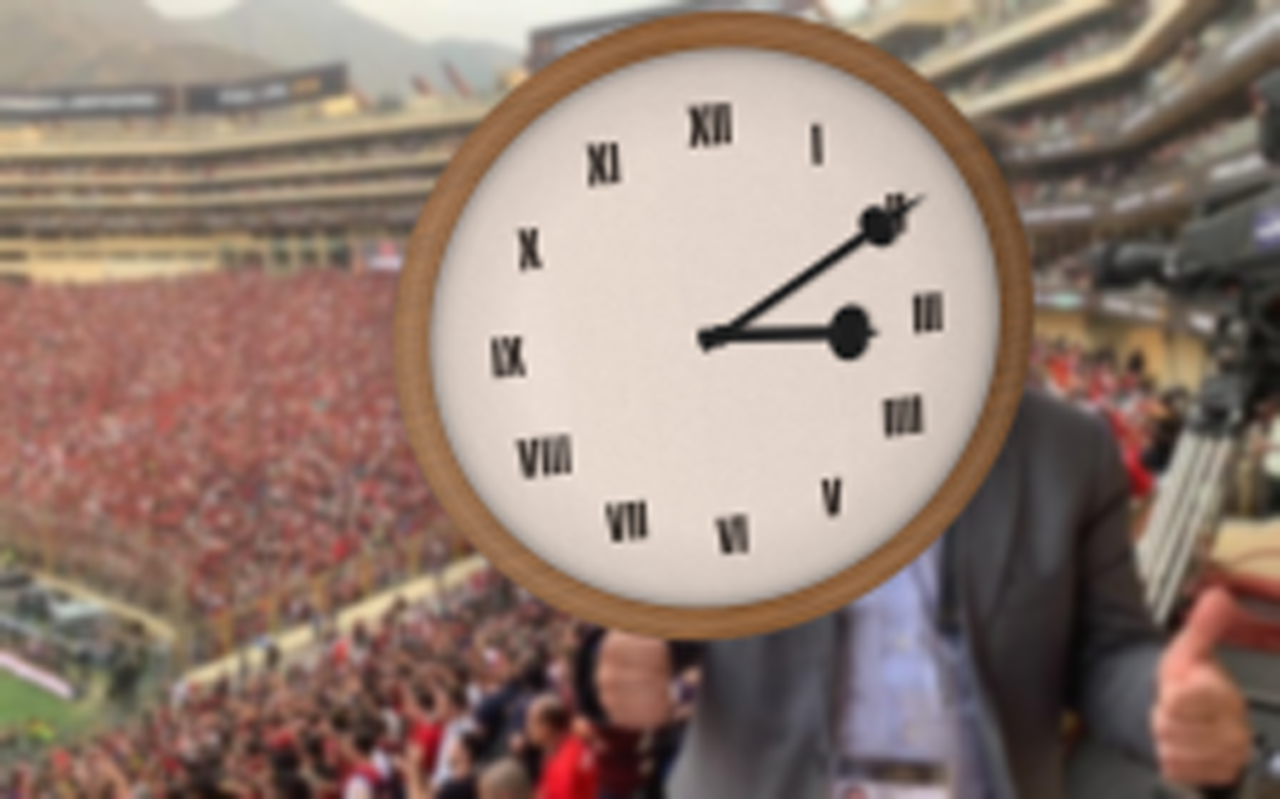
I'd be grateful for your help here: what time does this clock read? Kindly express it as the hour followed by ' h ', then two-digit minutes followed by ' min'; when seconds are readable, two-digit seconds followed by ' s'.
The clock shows 3 h 10 min
